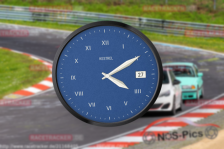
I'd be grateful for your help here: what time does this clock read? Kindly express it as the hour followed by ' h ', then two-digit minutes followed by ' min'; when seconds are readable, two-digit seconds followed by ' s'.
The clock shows 4 h 10 min
